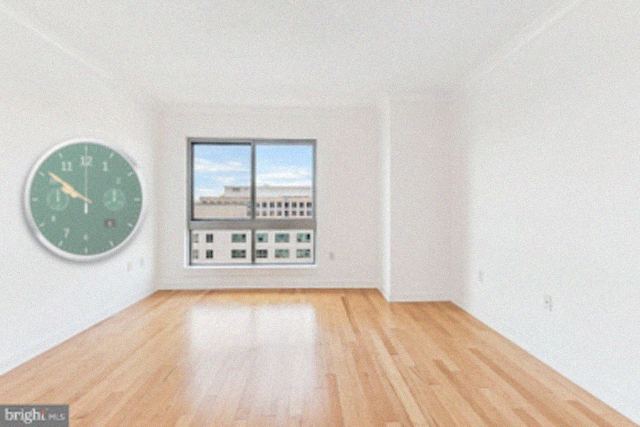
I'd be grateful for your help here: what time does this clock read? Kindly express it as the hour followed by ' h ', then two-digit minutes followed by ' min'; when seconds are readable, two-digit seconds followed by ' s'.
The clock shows 9 h 51 min
